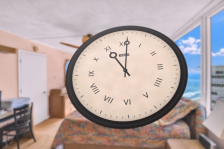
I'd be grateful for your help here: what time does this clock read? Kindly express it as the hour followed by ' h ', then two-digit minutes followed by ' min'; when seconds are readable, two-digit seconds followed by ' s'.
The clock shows 11 h 01 min
